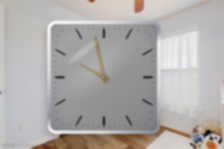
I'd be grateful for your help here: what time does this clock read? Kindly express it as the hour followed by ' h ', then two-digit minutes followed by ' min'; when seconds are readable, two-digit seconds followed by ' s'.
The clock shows 9 h 58 min
